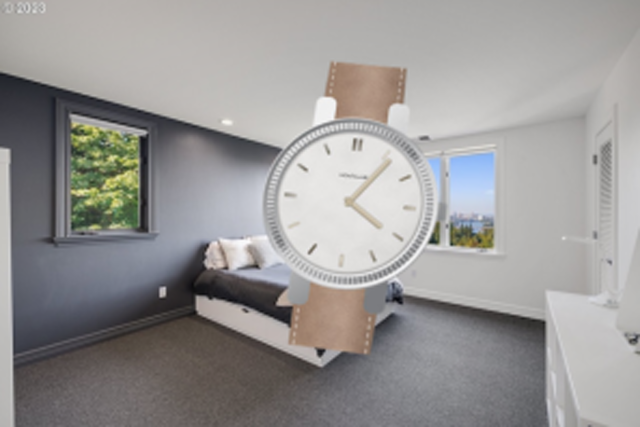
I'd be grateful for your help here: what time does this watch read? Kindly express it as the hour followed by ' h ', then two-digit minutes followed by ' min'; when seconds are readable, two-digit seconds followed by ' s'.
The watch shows 4 h 06 min
